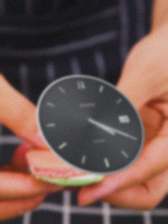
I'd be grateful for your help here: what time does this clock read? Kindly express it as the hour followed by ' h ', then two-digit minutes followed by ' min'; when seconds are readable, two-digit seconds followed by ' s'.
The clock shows 4 h 20 min
